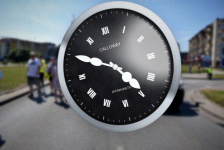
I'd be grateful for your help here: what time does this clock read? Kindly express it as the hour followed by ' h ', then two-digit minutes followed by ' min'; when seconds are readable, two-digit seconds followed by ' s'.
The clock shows 4 h 50 min
